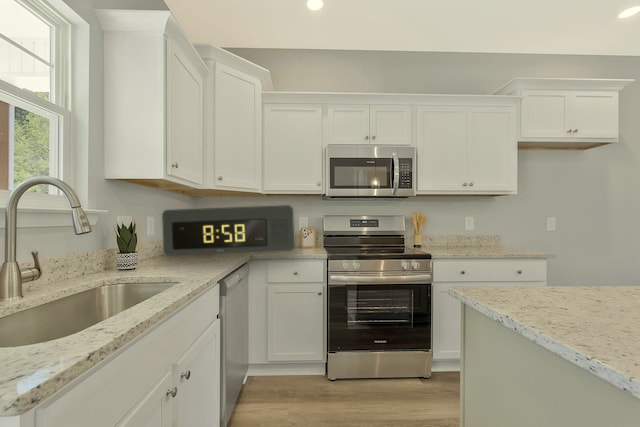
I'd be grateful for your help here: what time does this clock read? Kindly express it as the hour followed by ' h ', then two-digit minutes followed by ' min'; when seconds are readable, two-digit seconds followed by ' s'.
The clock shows 8 h 58 min
